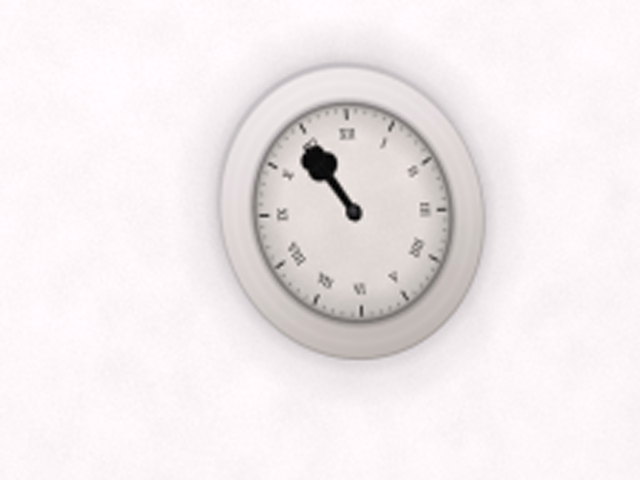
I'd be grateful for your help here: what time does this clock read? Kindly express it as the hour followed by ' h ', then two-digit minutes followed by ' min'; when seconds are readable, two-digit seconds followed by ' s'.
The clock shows 10 h 54 min
